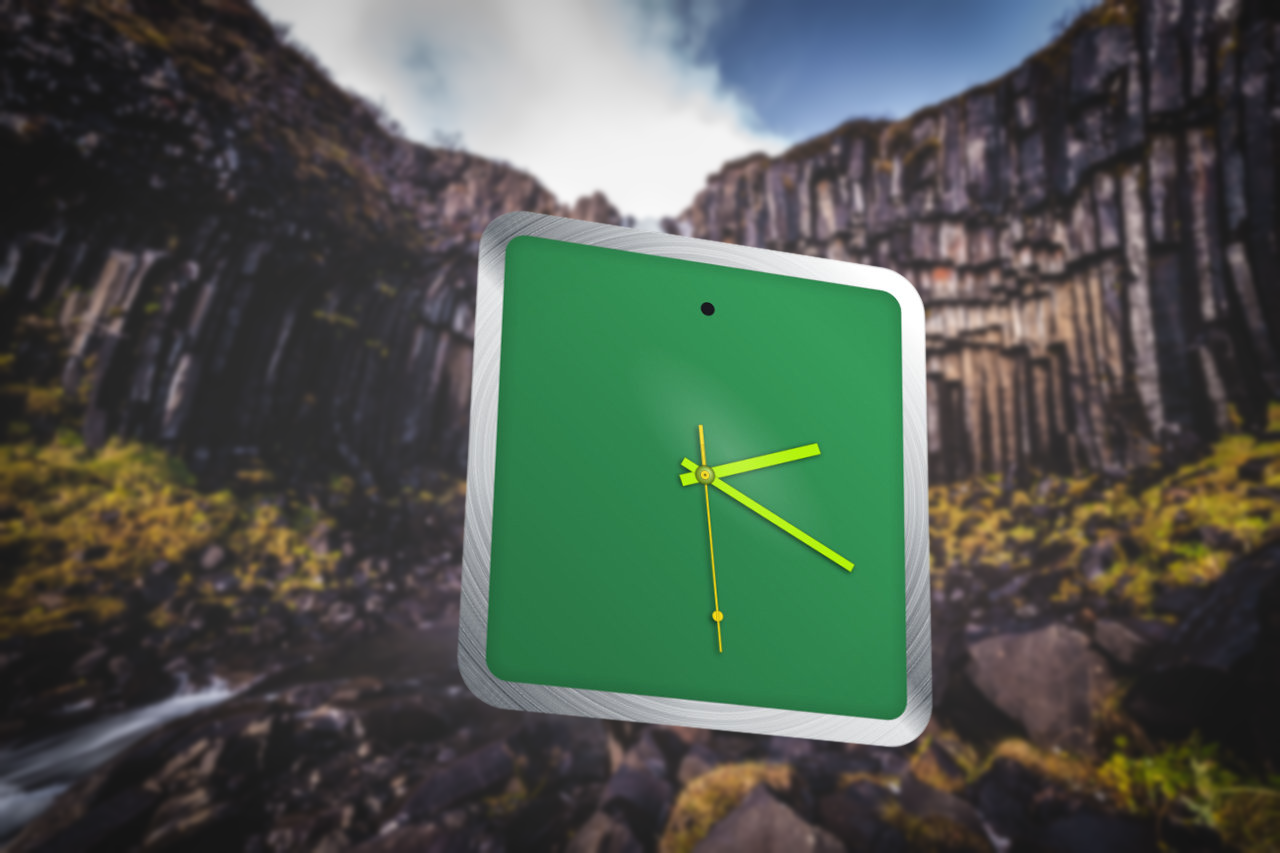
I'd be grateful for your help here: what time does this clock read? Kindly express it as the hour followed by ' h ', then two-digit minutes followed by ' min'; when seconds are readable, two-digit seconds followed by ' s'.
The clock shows 2 h 19 min 29 s
